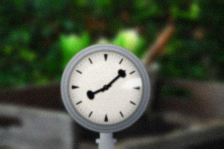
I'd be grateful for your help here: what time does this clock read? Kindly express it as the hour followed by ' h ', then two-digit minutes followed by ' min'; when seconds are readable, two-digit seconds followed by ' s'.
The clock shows 8 h 08 min
